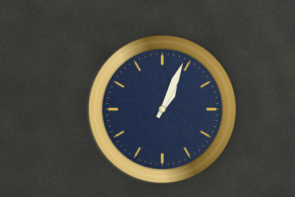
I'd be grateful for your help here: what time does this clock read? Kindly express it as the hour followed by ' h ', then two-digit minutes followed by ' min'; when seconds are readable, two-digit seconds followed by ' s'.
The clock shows 1 h 04 min
